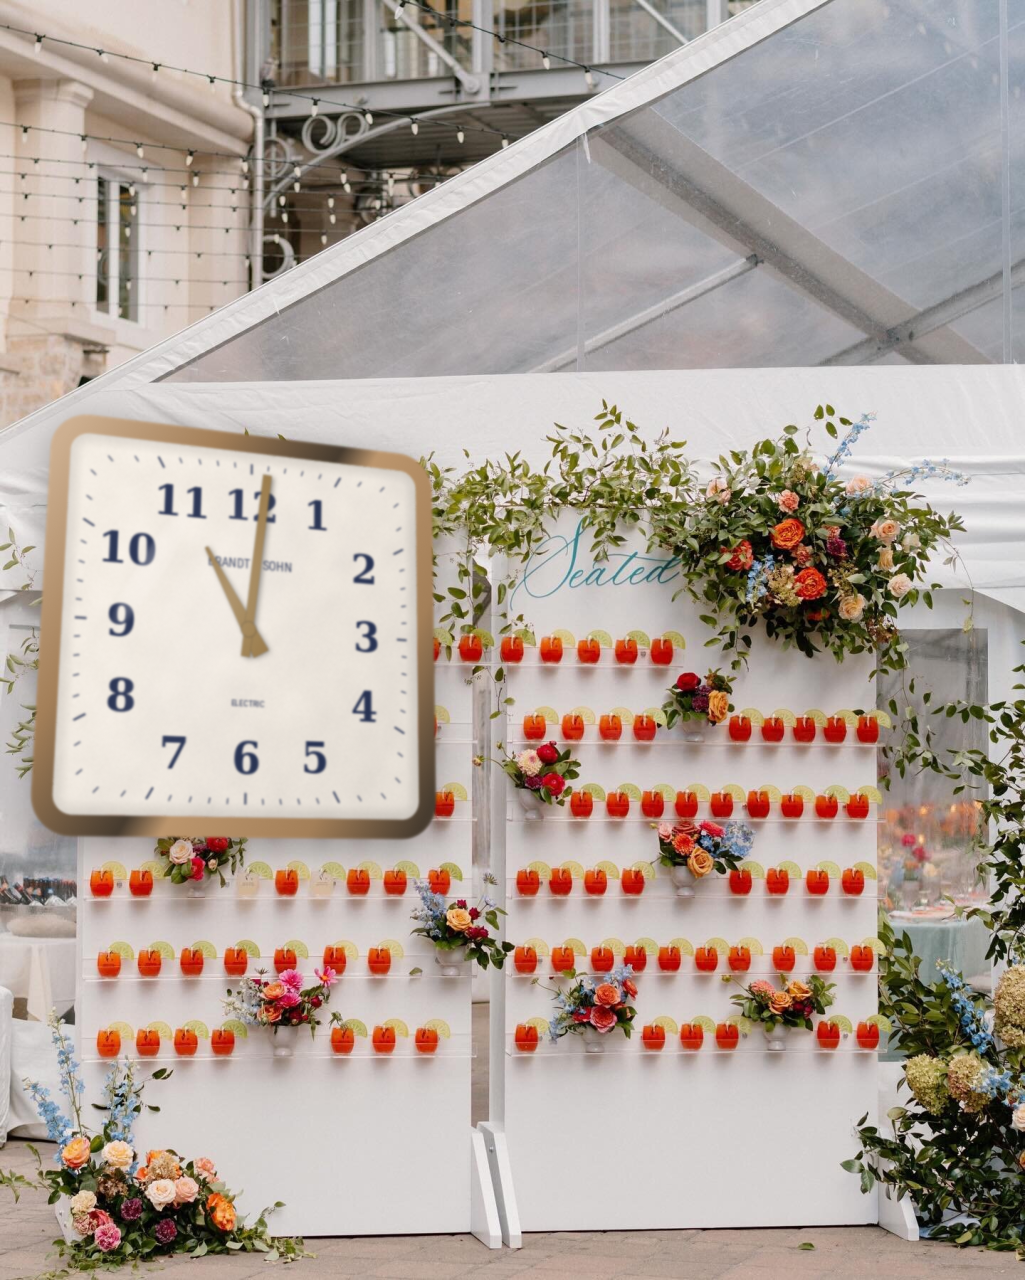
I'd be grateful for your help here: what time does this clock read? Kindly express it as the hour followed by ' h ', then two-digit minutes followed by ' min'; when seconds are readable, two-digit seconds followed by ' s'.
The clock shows 11 h 01 min
